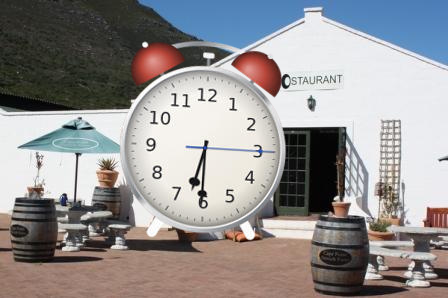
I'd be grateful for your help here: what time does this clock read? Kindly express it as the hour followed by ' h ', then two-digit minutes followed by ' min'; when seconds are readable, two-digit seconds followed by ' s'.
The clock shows 6 h 30 min 15 s
